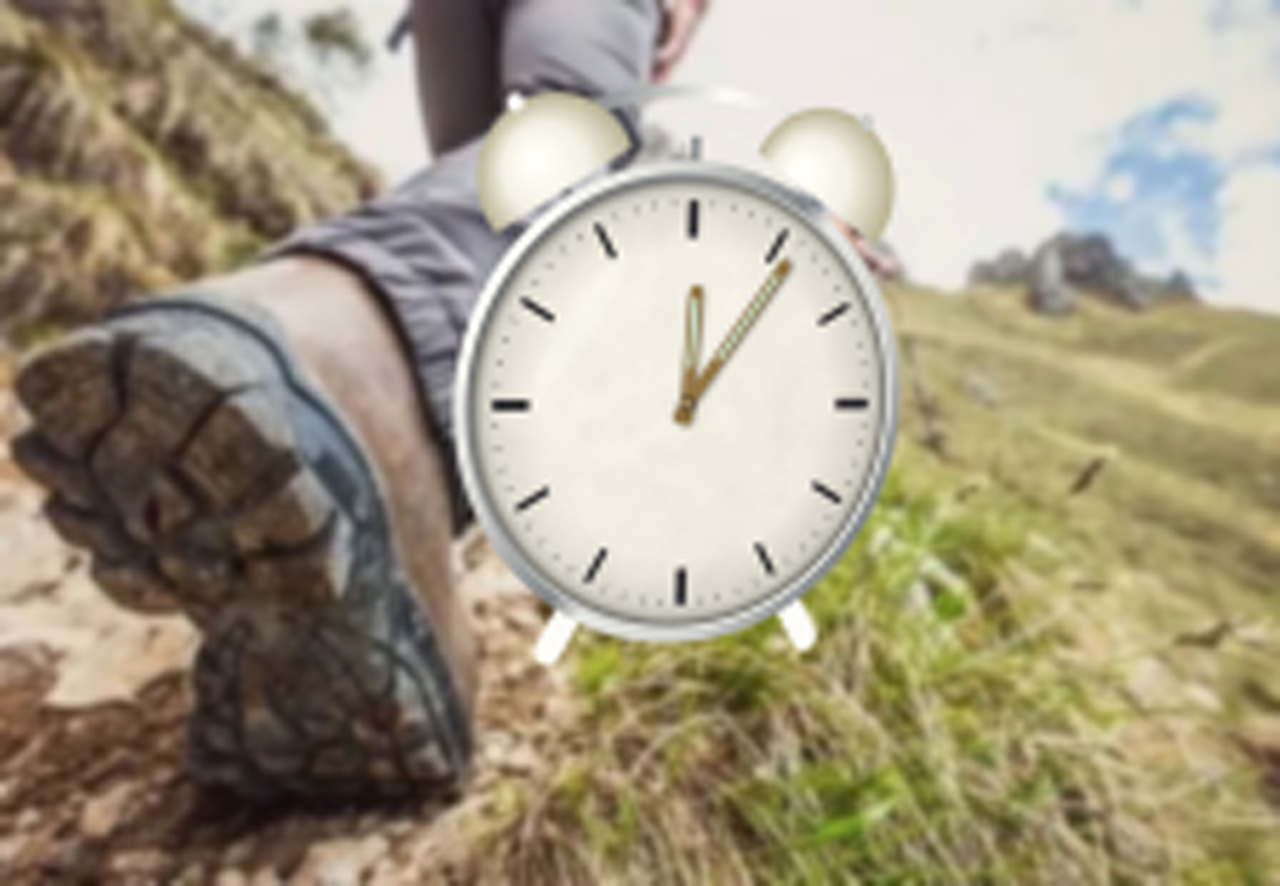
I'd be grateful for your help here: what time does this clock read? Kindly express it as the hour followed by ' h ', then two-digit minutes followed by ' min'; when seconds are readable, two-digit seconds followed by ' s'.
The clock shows 12 h 06 min
